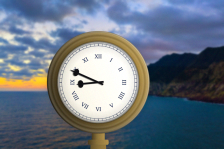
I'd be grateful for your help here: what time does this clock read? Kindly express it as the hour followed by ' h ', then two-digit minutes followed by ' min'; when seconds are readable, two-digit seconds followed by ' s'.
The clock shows 8 h 49 min
